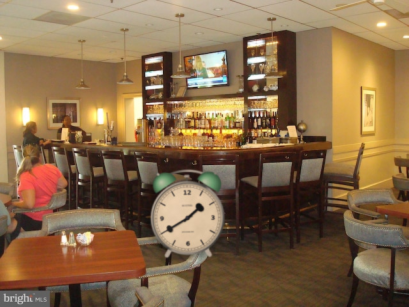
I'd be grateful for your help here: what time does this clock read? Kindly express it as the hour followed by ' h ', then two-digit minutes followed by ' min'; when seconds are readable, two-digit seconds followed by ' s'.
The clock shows 1 h 40 min
